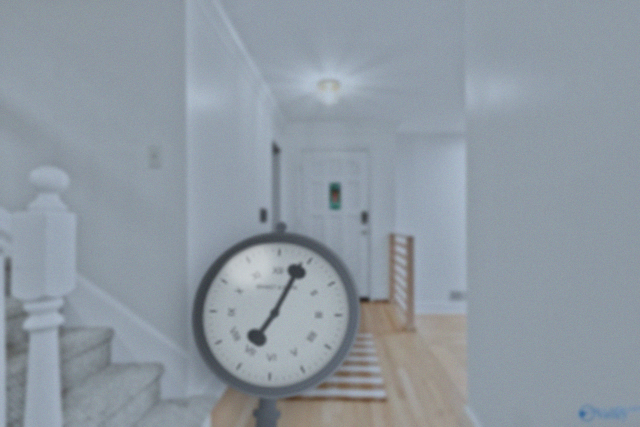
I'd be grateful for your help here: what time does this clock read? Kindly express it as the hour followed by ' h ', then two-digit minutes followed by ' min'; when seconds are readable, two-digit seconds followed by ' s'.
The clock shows 7 h 04 min
